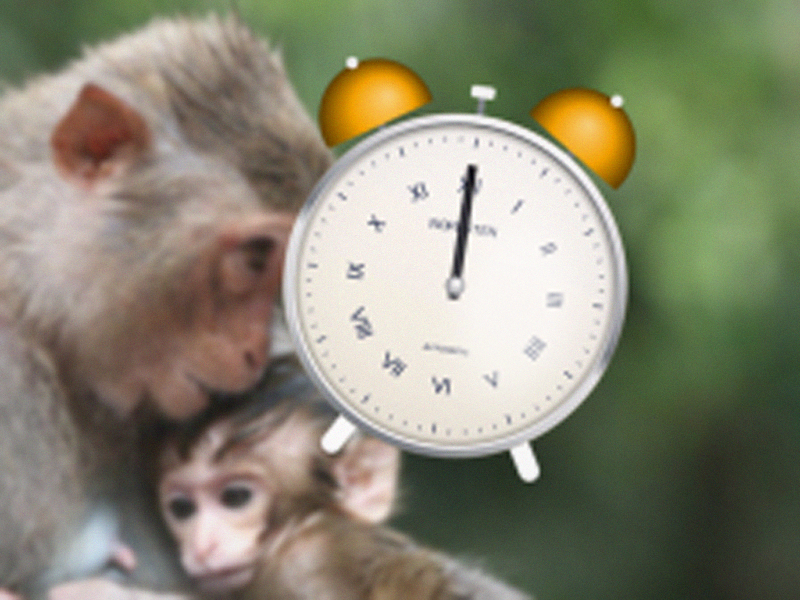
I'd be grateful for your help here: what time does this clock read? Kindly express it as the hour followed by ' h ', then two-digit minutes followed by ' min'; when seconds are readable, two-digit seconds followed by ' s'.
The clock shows 12 h 00 min
